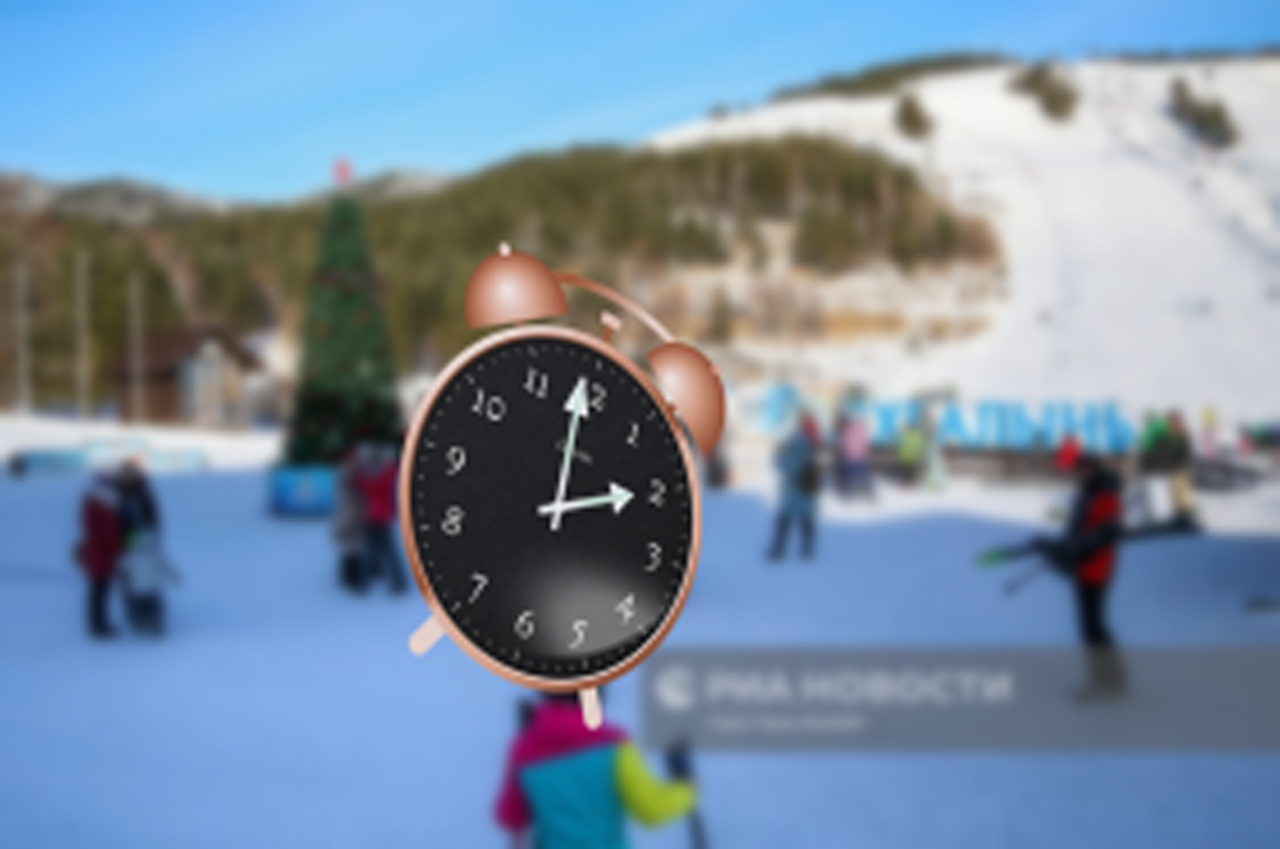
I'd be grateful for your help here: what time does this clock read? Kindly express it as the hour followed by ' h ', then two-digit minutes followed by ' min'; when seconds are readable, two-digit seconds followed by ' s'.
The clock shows 1 h 59 min
